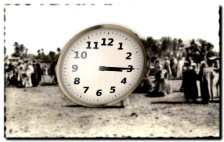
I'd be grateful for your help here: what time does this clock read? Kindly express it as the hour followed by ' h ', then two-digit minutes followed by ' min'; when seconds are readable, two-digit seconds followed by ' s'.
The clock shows 3 h 15 min
